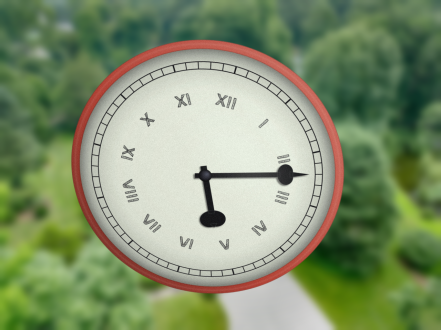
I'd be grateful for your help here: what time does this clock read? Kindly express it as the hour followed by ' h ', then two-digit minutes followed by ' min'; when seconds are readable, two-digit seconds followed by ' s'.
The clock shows 5 h 12 min
